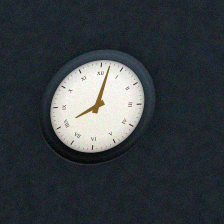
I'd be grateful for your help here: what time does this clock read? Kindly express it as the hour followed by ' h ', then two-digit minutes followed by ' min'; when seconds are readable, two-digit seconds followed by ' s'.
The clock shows 8 h 02 min
